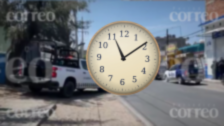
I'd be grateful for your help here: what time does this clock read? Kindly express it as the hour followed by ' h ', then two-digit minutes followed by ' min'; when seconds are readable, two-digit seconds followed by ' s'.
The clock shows 11 h 09 min
